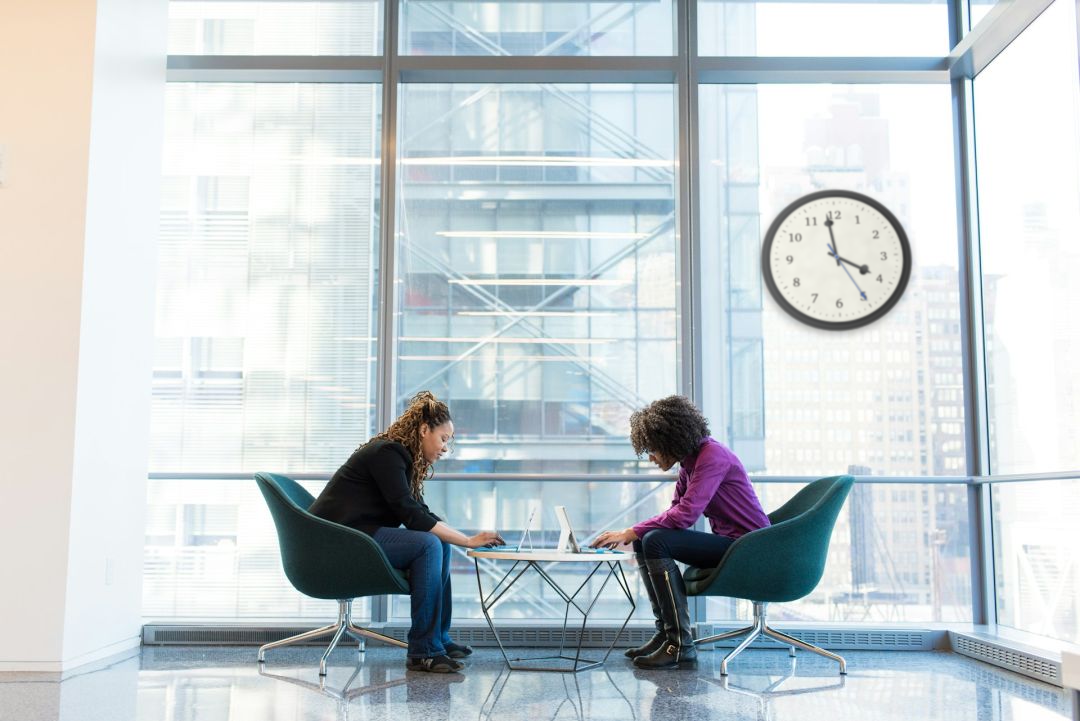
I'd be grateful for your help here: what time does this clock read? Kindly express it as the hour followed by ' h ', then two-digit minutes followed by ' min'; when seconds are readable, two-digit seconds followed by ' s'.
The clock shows 3 h 58 min 25 s
